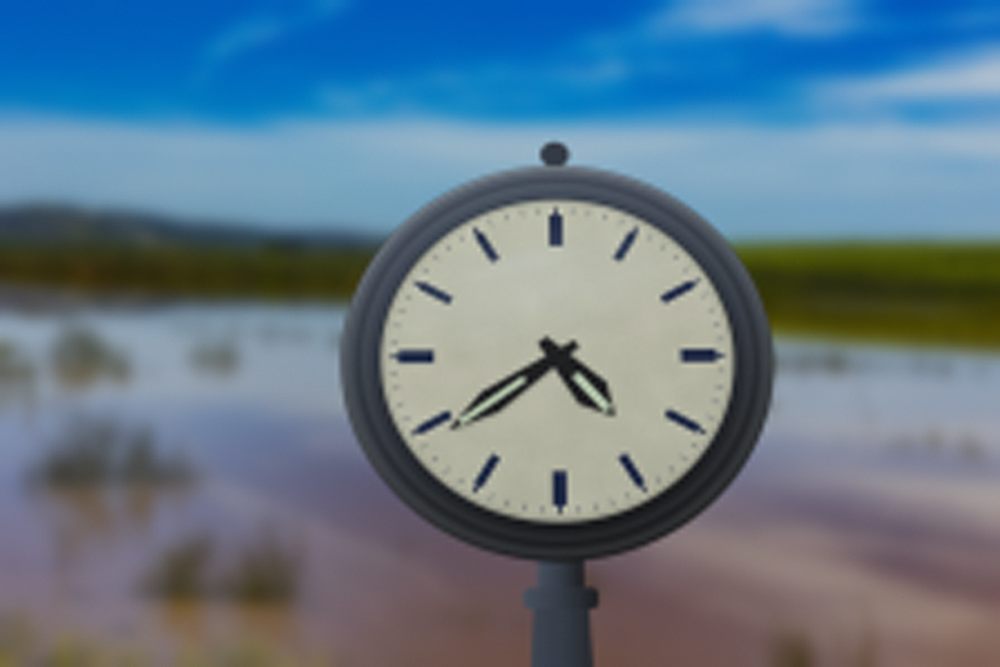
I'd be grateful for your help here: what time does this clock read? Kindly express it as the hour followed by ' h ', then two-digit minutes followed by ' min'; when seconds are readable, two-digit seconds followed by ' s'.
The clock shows 4 h 39 min
